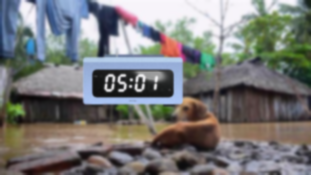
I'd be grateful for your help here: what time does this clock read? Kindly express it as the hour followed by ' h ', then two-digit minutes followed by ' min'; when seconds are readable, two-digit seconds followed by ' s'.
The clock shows 5 h 01 min
